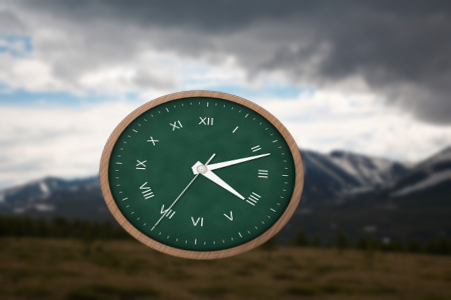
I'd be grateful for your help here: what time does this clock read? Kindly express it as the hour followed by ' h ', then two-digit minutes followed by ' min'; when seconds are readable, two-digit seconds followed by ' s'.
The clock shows 4 h 11 min 35 s
